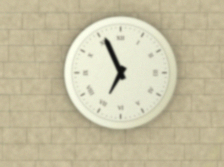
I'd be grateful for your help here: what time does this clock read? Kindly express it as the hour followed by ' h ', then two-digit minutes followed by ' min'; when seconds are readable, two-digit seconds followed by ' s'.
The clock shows 6 h 56 min
